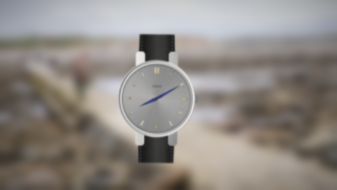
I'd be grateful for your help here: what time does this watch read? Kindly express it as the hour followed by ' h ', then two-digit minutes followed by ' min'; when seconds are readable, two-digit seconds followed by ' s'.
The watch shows 8 h 10 min
